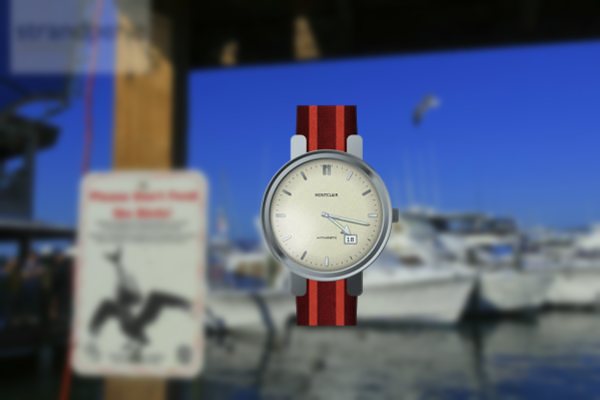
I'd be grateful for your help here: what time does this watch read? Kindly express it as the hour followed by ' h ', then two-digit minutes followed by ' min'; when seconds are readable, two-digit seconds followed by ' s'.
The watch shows 4 h 17 min
